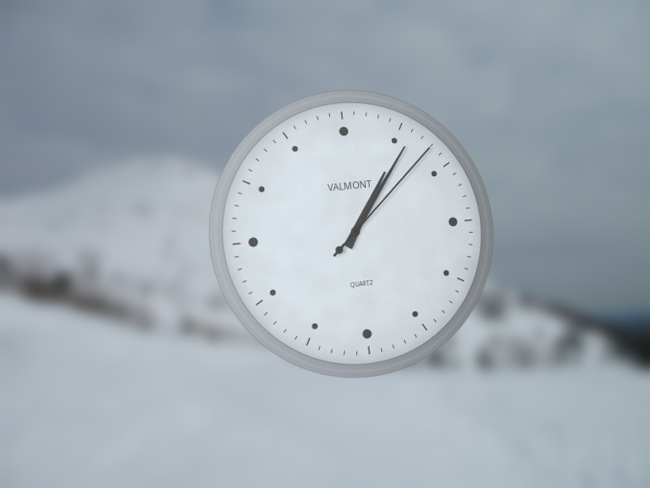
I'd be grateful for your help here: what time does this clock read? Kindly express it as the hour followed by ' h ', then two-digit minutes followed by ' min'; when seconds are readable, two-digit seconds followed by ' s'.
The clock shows 1 h 06 min 08 s
